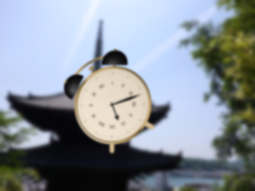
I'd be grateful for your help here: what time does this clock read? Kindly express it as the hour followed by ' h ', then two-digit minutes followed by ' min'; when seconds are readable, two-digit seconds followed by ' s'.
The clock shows 6 h 17 min
